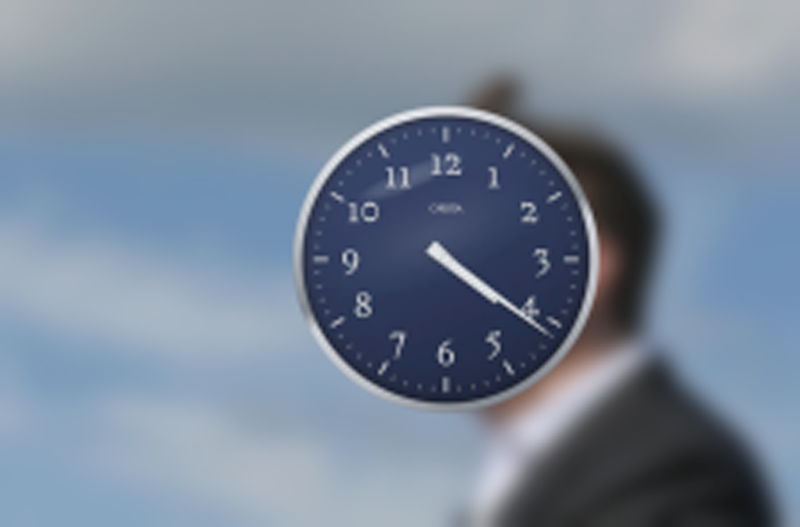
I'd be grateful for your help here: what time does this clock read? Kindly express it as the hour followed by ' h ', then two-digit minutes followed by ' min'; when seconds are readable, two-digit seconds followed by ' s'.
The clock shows 4 h 21 min
